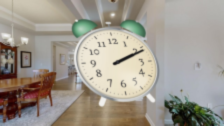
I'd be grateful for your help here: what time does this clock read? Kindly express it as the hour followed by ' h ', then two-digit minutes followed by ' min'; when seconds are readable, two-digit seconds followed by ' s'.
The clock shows 2 h 11 min
